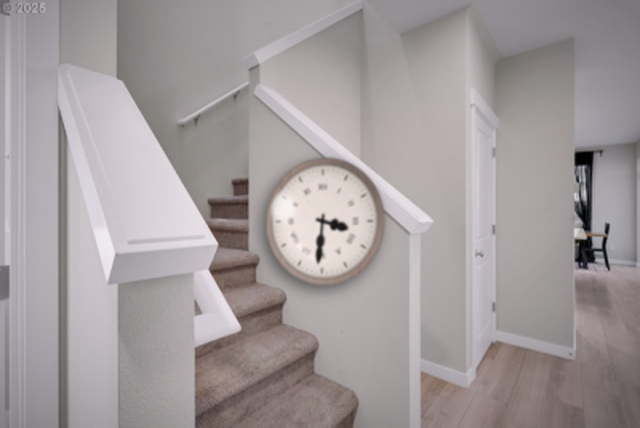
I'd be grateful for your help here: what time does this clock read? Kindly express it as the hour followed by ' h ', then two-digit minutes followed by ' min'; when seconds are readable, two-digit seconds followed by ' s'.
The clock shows 3 h 31 min
